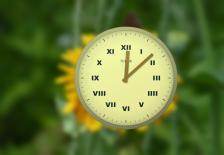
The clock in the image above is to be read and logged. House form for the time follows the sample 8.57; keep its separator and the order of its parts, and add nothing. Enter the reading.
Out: 12.08
